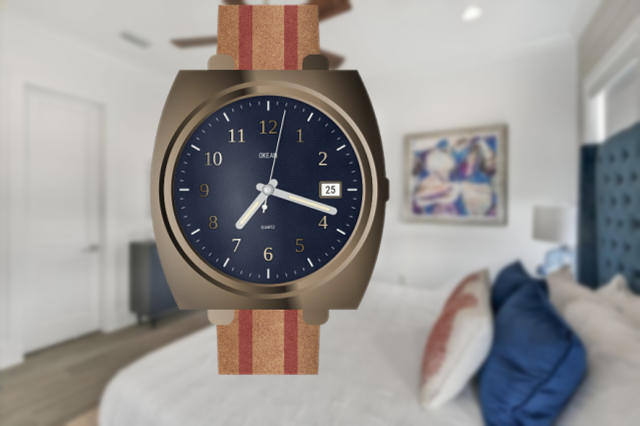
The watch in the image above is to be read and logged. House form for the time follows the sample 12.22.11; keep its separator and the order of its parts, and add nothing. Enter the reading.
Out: 7.18.02
